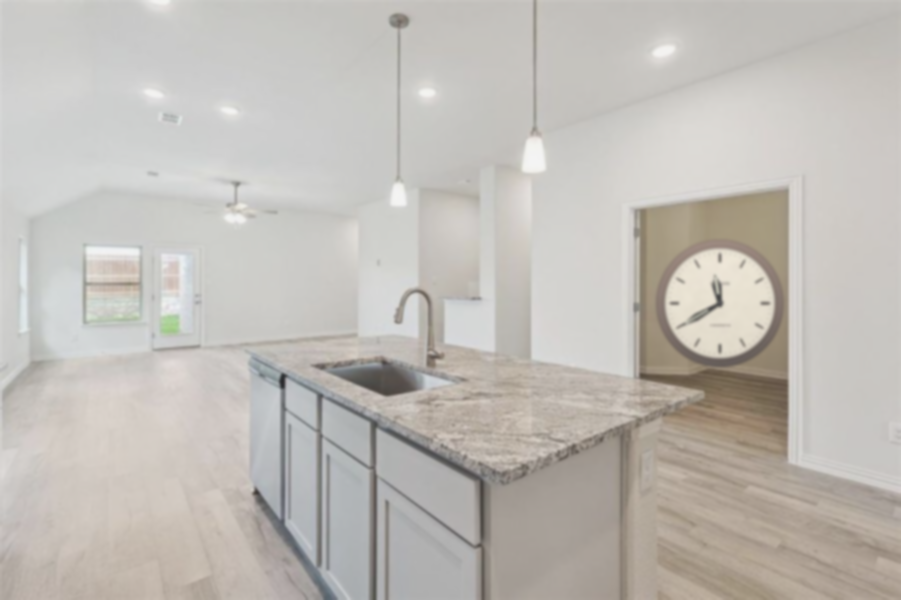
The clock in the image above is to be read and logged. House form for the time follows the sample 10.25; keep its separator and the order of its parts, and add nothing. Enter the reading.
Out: 11.40
